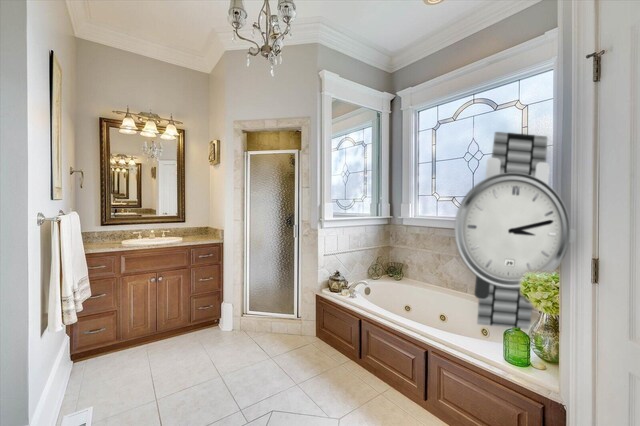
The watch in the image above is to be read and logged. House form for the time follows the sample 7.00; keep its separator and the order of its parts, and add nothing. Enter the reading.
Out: 3.12
